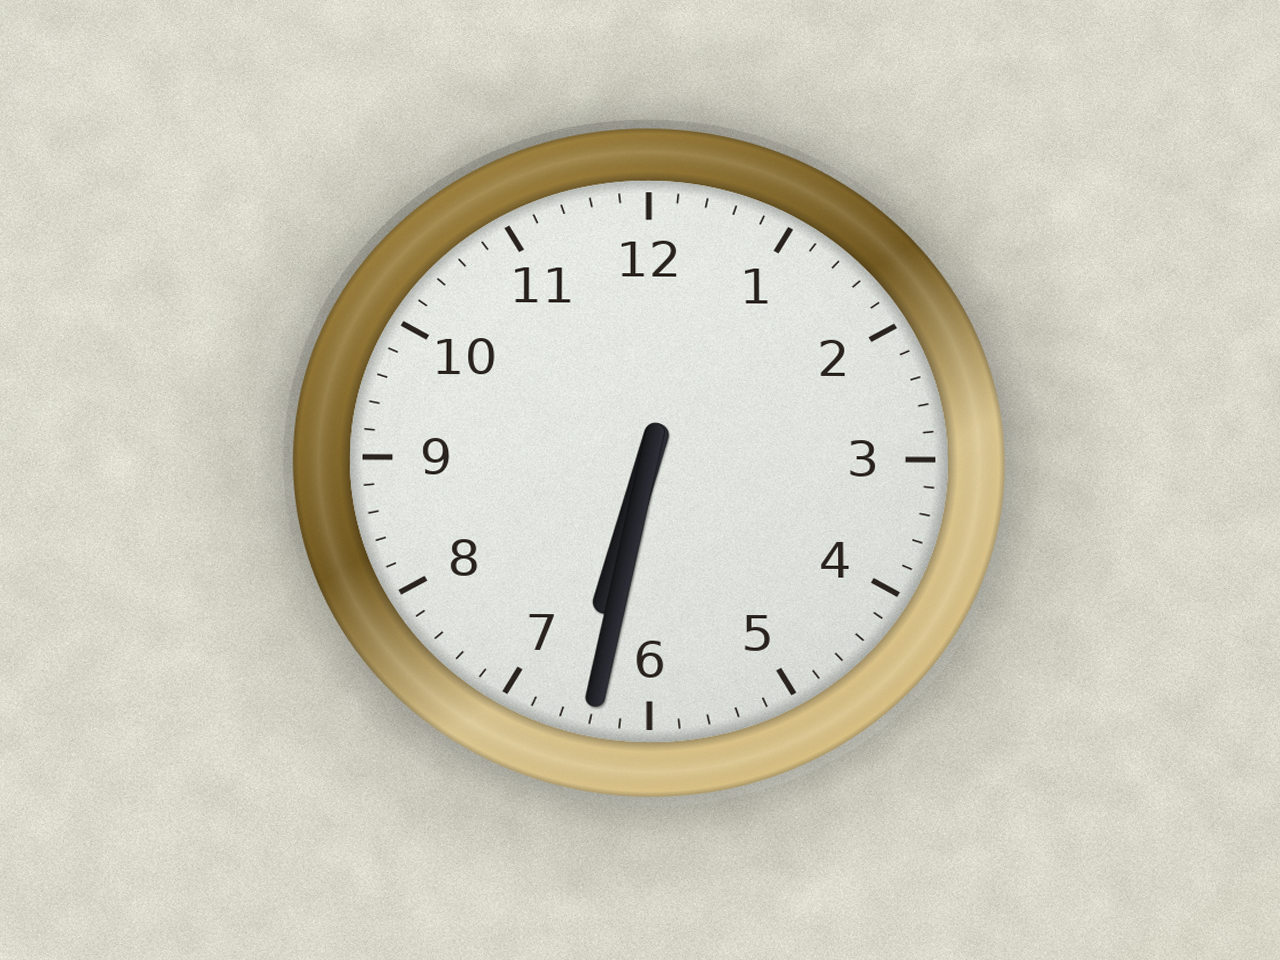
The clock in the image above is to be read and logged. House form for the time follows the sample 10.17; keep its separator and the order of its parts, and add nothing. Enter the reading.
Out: 6.32
